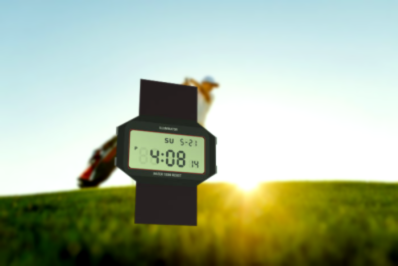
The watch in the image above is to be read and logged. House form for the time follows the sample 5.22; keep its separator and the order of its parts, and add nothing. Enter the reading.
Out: 4.08
